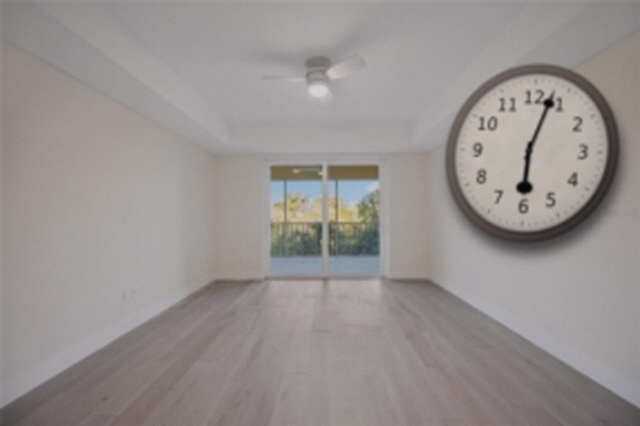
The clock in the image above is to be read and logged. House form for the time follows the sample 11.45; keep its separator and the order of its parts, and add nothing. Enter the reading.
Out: 6.03
